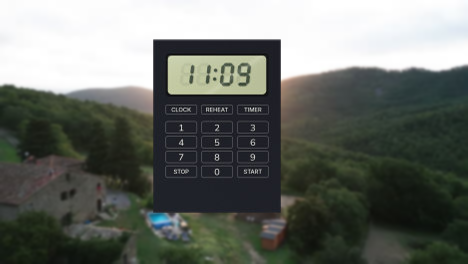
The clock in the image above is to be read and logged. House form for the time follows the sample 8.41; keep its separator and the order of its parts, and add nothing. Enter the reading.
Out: 11.09
